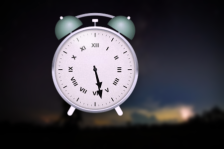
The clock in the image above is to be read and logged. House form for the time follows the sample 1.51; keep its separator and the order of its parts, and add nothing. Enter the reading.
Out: 5.28
